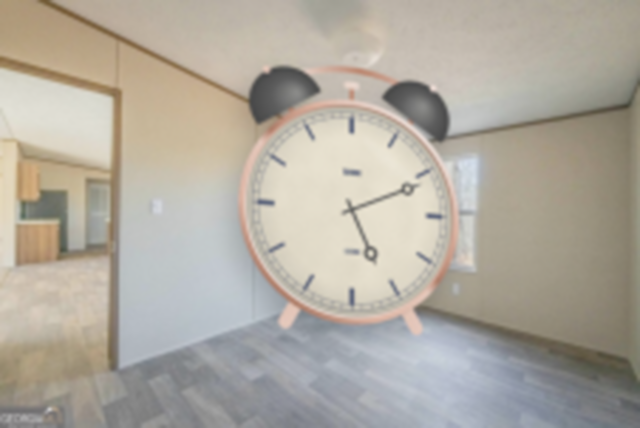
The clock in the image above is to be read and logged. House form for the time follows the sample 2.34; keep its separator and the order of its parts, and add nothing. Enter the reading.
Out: 5.11
